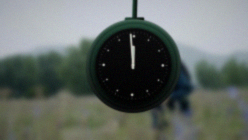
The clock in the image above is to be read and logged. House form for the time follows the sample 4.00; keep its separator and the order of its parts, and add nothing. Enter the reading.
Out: 11.59
